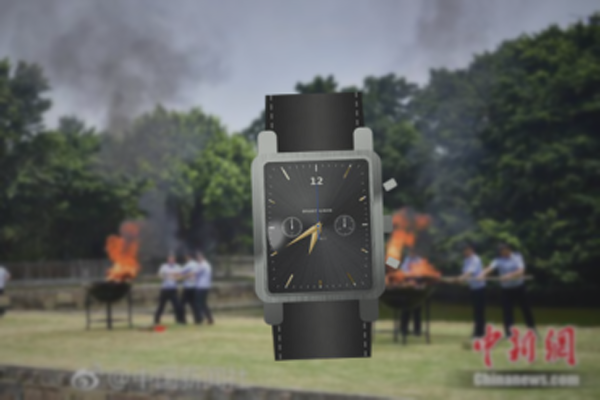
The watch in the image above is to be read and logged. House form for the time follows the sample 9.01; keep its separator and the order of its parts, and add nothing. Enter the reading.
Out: 6.40
